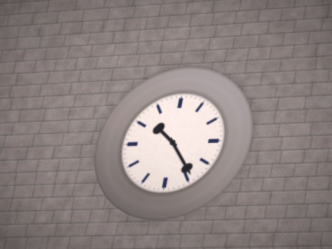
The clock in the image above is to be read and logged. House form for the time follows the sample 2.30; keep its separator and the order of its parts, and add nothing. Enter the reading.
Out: 10.24
